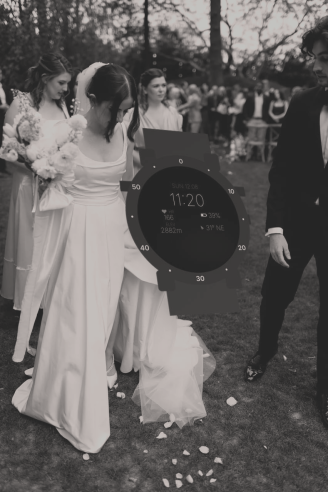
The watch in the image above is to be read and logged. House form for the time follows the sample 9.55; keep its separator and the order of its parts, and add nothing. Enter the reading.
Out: 11.20
